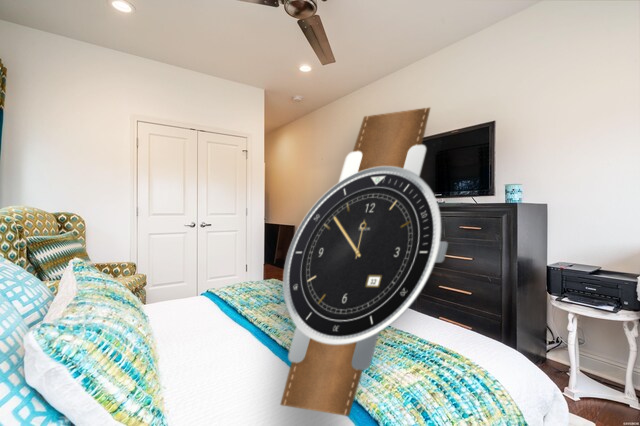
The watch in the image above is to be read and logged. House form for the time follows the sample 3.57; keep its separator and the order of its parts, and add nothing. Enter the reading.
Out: 11.52
